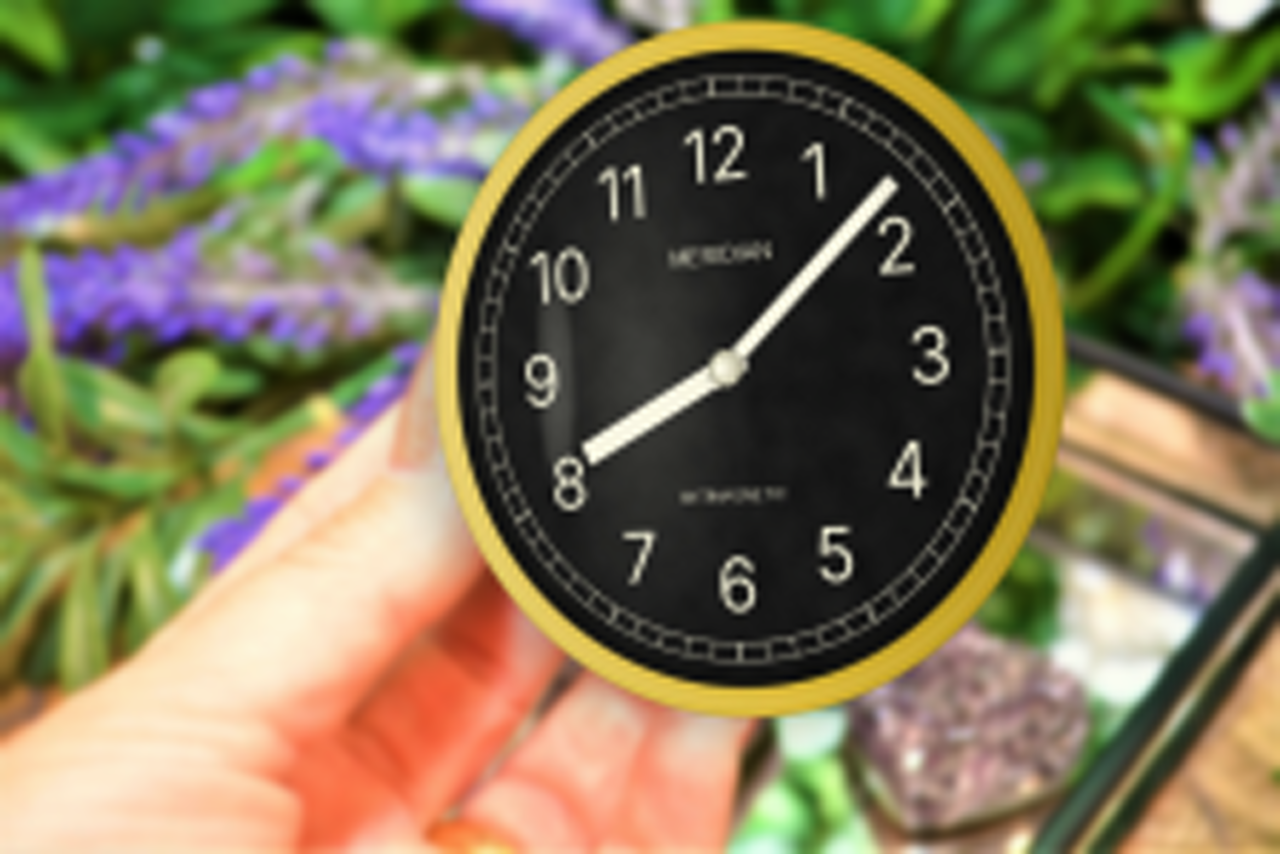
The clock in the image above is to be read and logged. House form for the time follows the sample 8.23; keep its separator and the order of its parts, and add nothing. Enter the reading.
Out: 8.08
